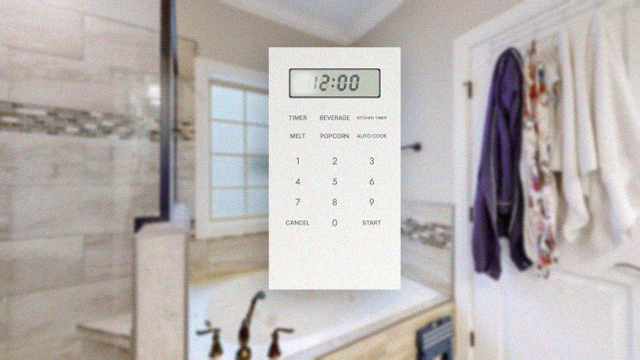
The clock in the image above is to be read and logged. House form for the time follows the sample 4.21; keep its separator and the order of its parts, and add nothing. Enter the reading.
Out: 12.00
